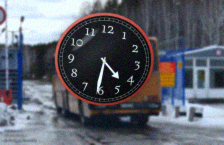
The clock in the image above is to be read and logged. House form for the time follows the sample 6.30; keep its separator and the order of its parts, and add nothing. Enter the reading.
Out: 4.31
